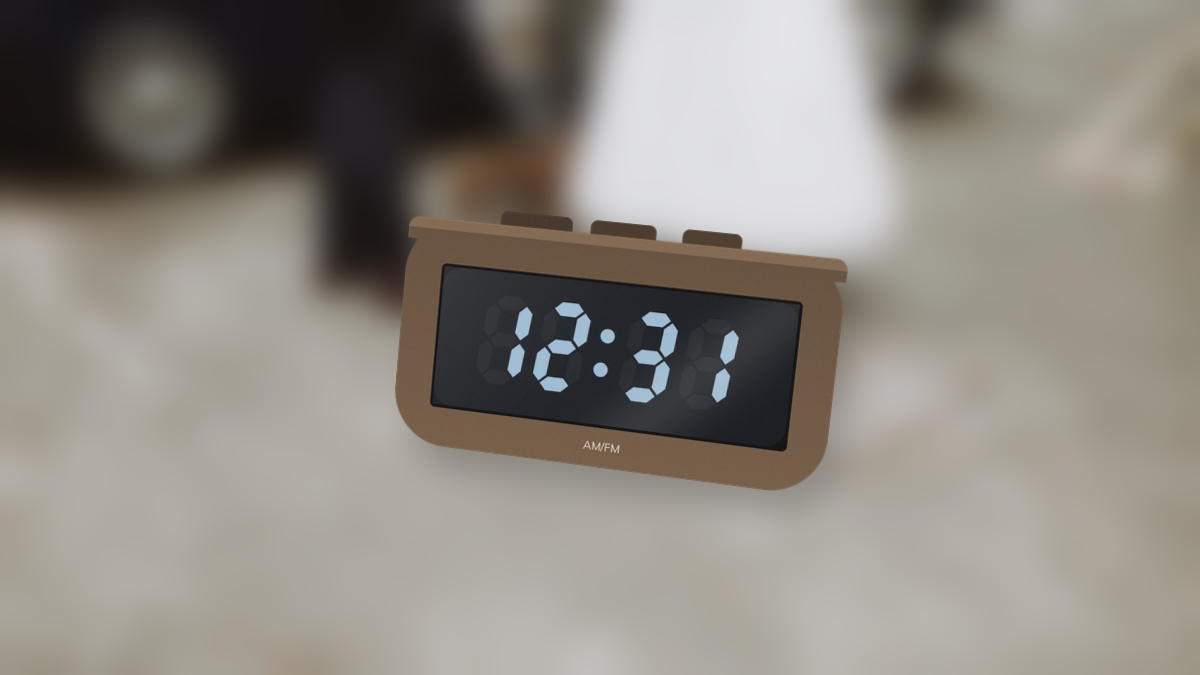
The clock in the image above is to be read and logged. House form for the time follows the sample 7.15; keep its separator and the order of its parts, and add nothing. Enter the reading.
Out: 12.31
